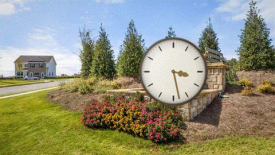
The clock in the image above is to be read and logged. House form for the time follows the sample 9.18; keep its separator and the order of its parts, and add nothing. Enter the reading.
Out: 3.28
